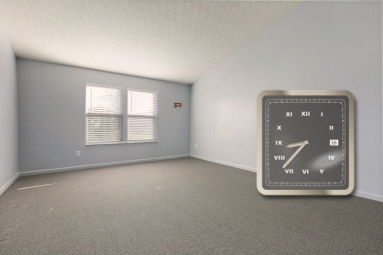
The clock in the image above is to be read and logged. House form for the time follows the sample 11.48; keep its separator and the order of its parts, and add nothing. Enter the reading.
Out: 8.37
